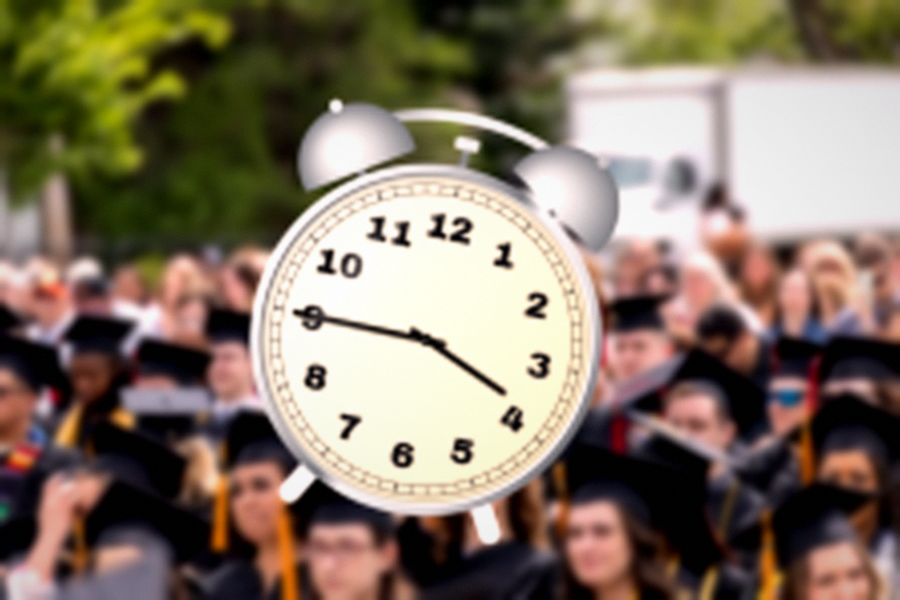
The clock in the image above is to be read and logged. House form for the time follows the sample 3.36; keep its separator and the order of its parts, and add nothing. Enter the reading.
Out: 3.45
